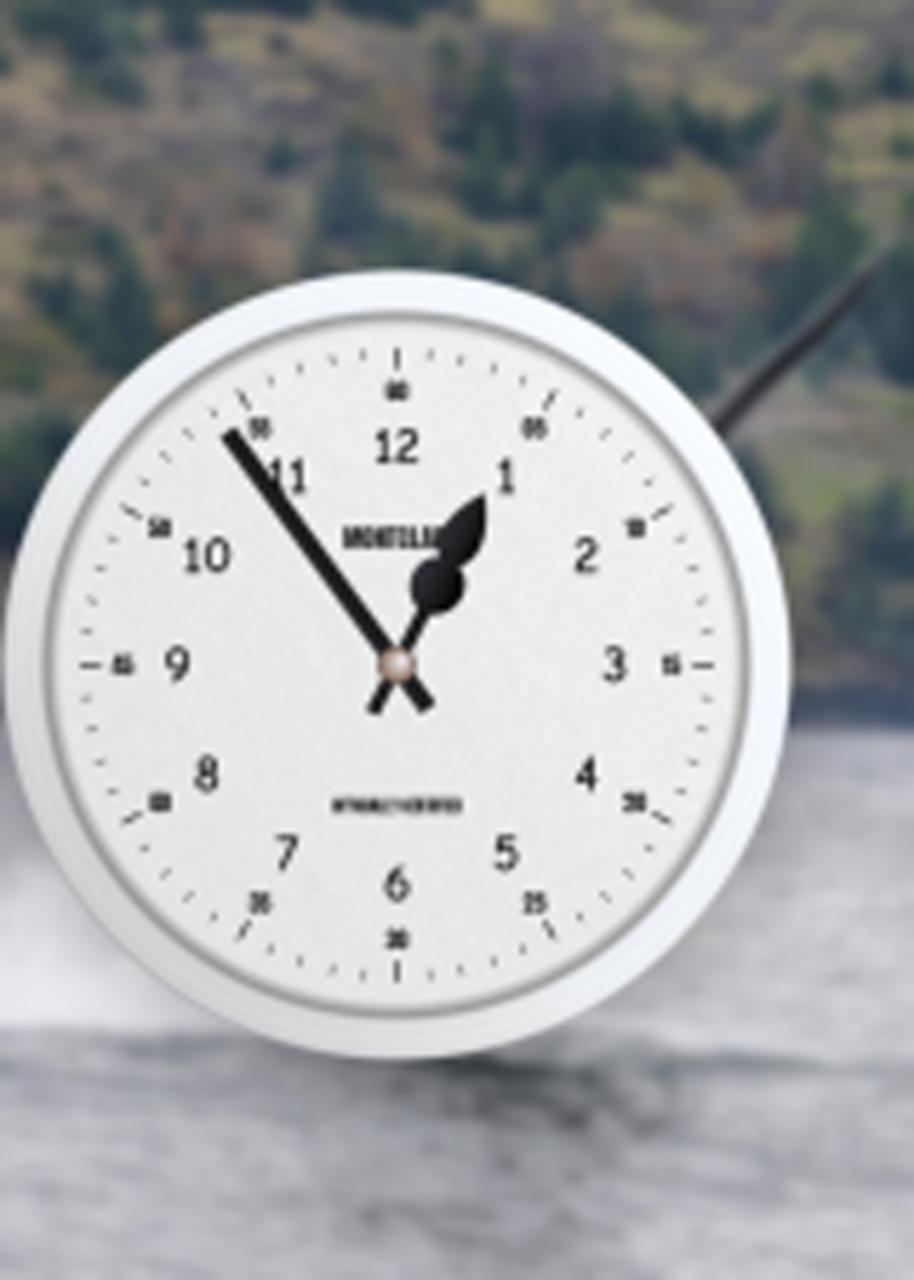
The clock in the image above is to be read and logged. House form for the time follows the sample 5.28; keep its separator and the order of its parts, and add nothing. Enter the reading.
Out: 12.54
